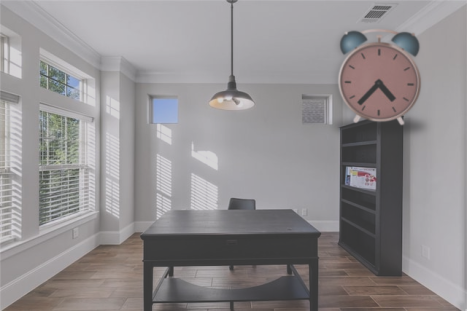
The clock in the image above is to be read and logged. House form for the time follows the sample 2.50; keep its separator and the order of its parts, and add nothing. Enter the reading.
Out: 4.37
